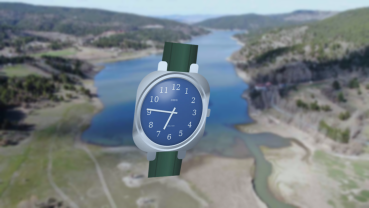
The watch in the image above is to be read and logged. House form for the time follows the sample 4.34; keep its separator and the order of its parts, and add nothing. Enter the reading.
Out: 6.46
